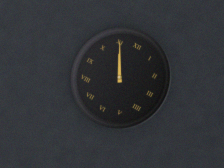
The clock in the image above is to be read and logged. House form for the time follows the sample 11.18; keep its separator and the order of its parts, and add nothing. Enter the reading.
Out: 10.55
